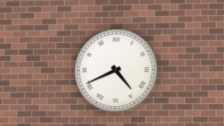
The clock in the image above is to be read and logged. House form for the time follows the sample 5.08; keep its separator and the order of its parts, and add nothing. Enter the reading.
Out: 4.41
